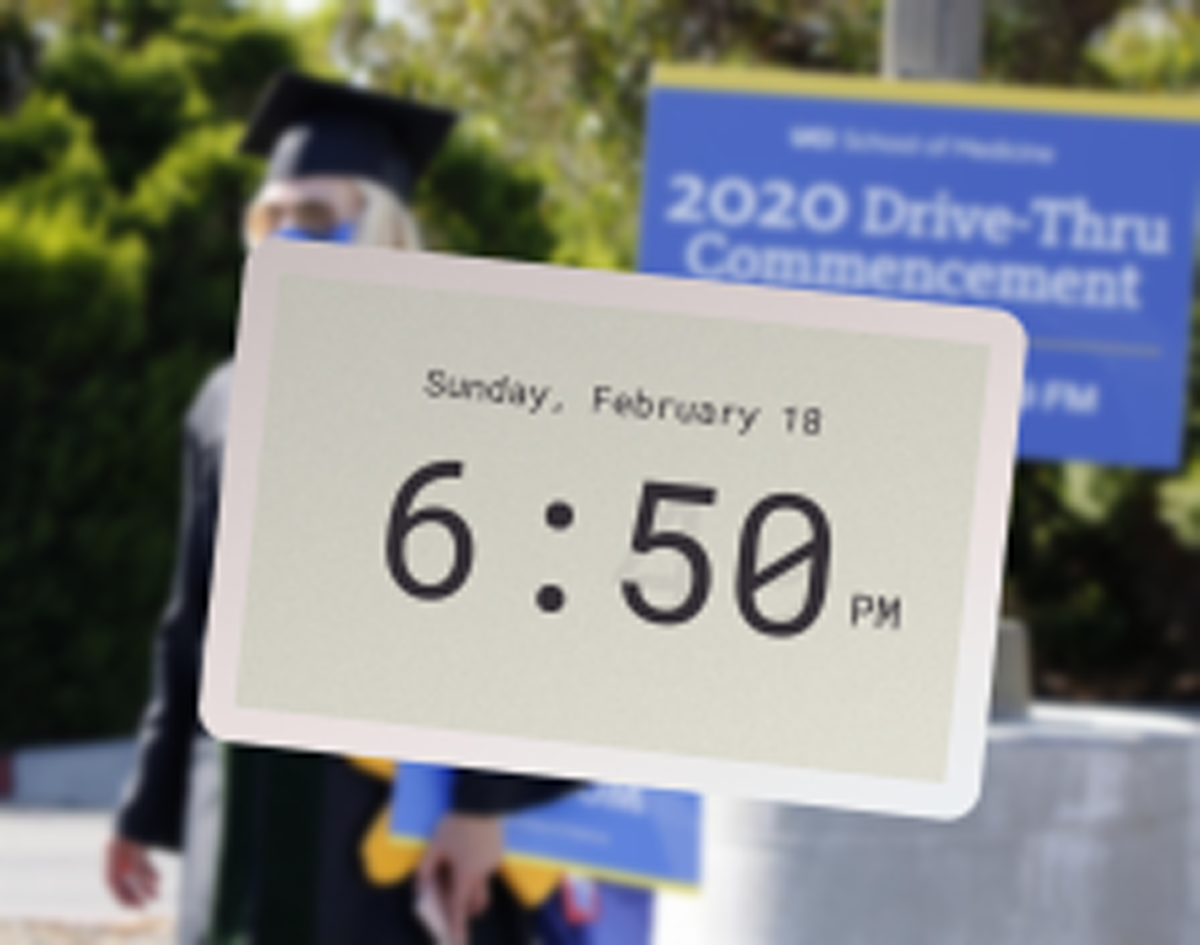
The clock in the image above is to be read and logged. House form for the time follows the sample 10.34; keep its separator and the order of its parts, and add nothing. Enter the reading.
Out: 6.50
